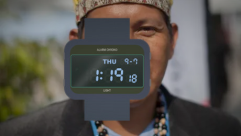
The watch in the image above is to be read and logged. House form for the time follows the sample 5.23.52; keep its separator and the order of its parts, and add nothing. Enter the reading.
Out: 1.19.18
